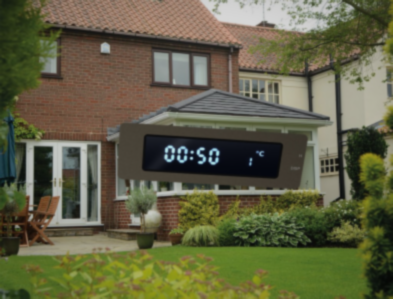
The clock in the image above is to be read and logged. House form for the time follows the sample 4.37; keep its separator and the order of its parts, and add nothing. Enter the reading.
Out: 0.50
